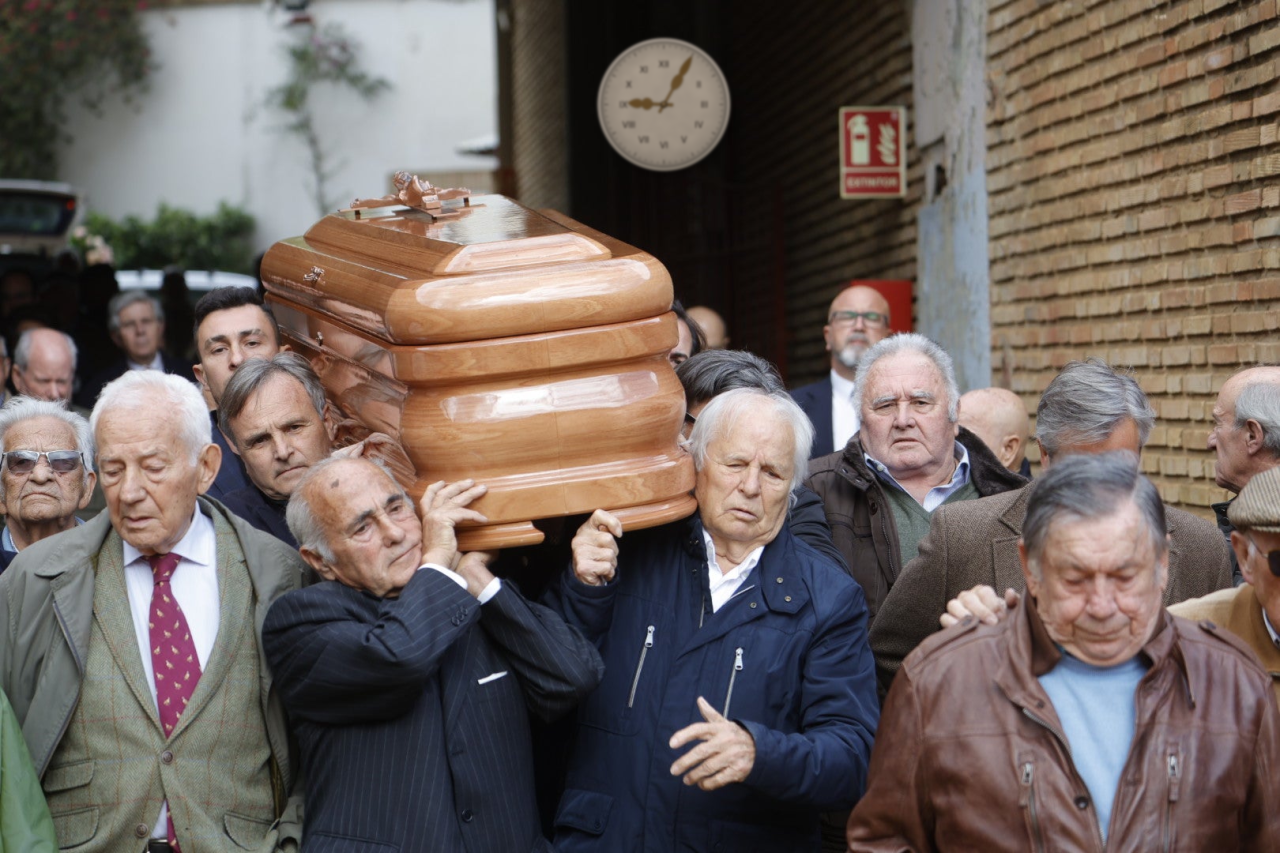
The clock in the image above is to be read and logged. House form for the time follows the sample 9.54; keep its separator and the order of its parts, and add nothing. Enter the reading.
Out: 9.05
